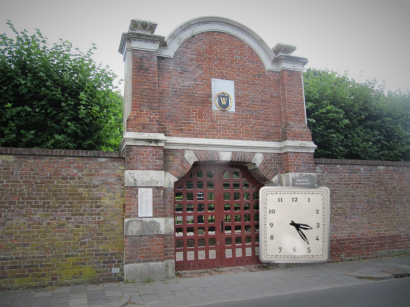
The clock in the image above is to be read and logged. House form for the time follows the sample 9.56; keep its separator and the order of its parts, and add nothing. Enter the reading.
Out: 3.24
